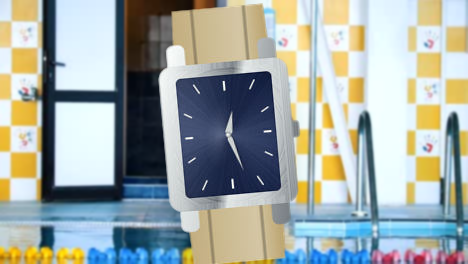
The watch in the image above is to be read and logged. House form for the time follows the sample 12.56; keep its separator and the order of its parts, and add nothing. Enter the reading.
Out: 12.27
